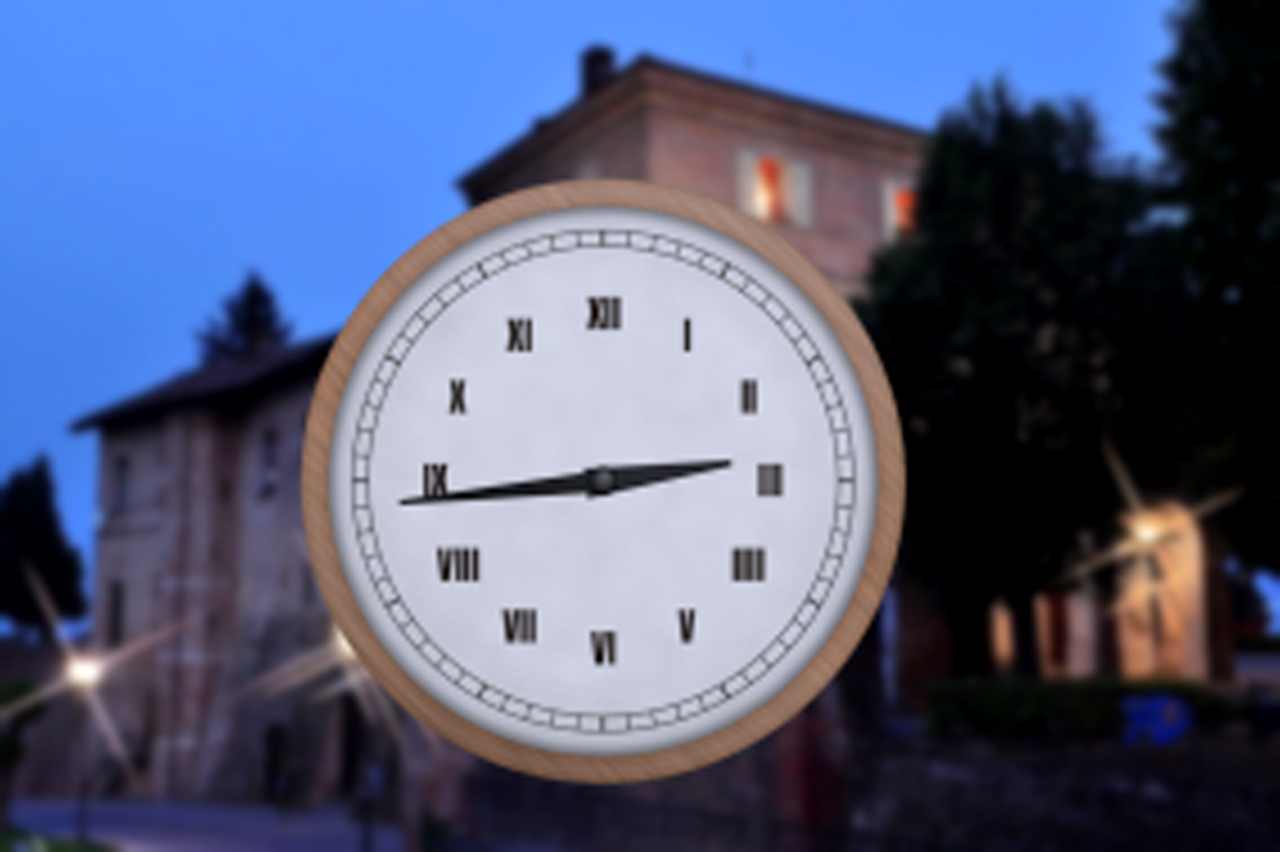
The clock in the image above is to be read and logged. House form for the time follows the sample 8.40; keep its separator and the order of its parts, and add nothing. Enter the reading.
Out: 2.44
